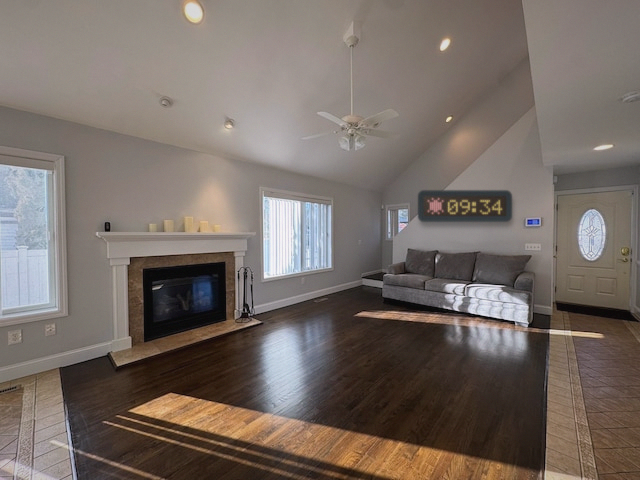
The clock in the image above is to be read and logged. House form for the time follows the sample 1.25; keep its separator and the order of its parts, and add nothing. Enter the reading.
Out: 9.34
